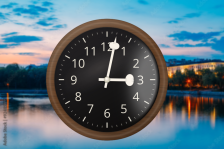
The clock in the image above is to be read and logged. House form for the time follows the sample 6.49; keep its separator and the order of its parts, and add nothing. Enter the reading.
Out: 3.02
